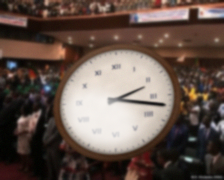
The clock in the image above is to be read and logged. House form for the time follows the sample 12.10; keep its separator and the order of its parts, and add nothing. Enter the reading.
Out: 2.17
